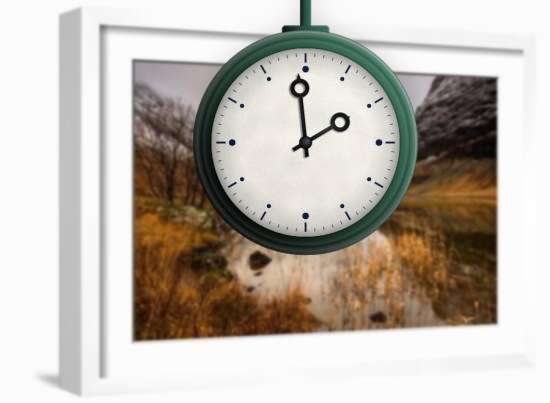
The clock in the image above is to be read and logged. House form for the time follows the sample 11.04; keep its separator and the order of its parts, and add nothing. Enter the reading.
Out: 1.59
